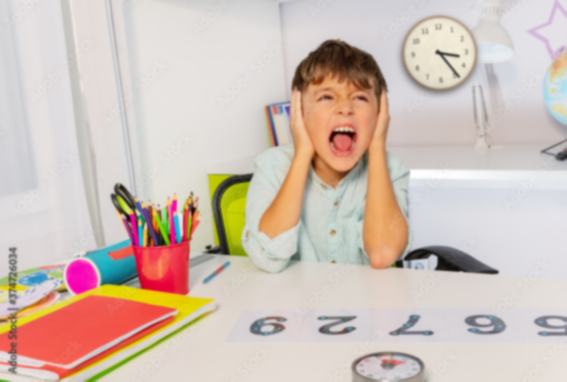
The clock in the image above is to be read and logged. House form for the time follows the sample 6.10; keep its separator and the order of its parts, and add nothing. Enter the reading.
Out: 3.24
